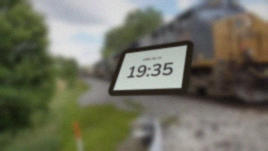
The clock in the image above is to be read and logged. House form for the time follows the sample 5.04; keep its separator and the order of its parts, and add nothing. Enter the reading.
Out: 19.35
